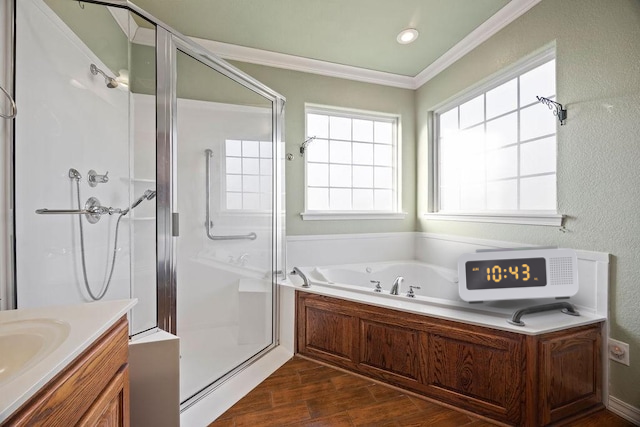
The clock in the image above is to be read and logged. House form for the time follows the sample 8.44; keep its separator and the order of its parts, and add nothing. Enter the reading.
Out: 10.43
